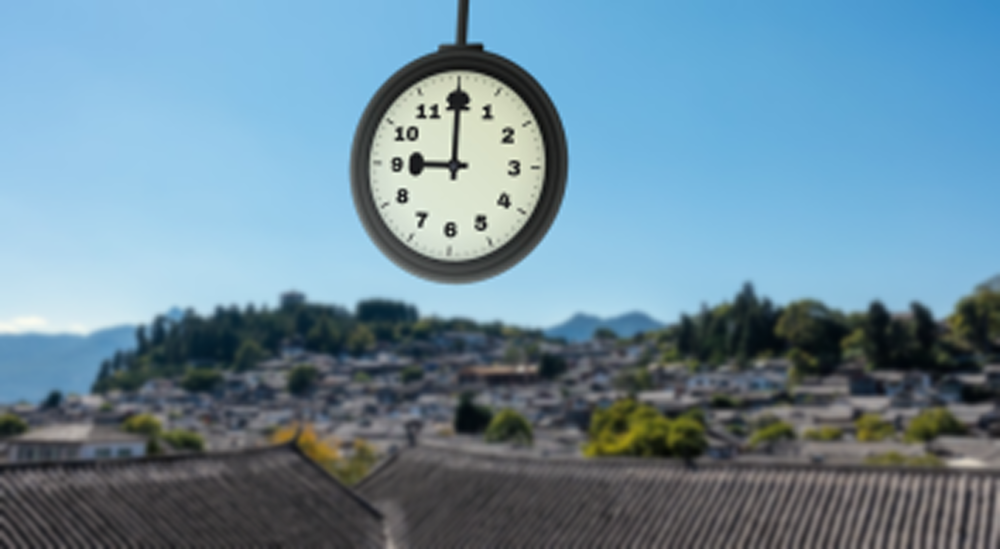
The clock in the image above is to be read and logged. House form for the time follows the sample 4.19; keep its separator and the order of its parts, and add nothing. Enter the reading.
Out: 9.00
